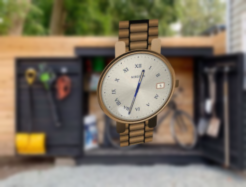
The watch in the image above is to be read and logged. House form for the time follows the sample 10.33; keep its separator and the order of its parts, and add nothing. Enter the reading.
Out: 12.33
